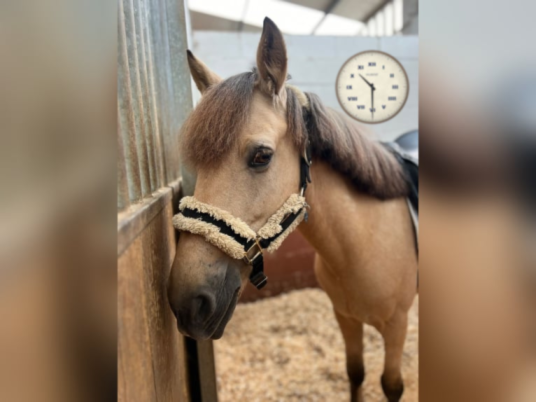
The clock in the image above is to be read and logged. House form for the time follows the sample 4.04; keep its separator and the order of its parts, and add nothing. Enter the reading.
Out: 10.30
